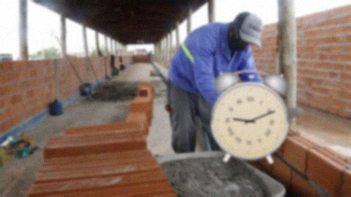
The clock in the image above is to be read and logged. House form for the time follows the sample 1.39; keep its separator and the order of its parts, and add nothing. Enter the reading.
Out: 9.11
